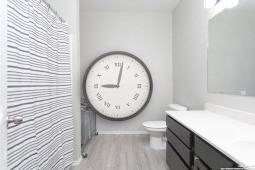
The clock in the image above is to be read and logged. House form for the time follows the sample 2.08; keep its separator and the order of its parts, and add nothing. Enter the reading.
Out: 9.02
